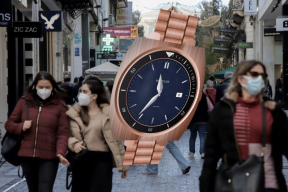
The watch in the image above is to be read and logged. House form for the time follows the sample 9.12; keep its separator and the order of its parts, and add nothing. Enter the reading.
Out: 11.36
